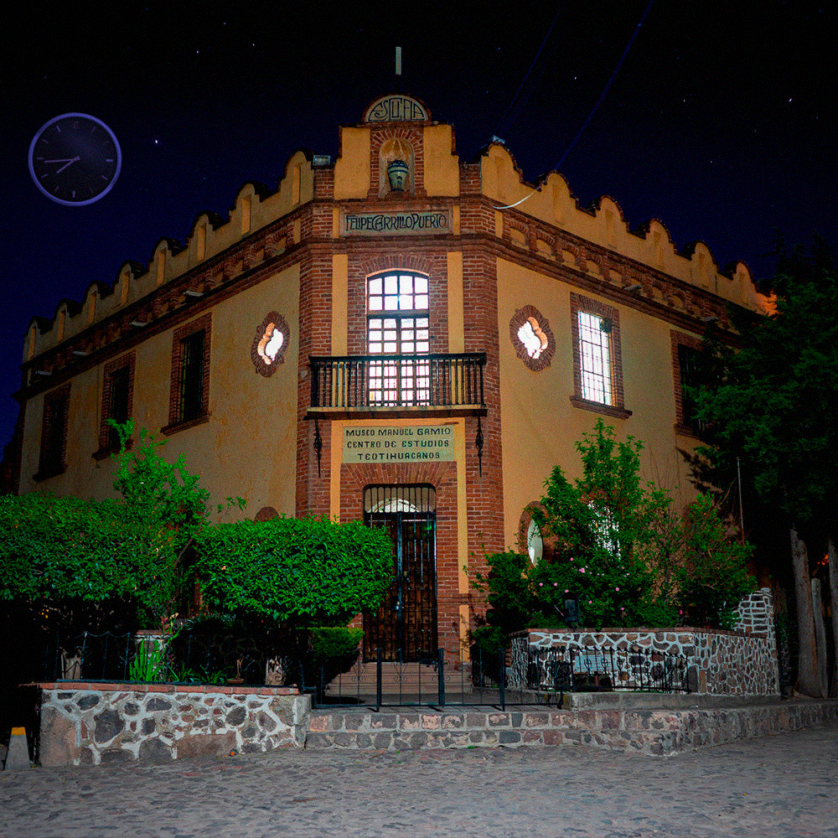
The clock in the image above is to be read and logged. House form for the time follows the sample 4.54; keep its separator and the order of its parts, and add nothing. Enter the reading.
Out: 7.44
